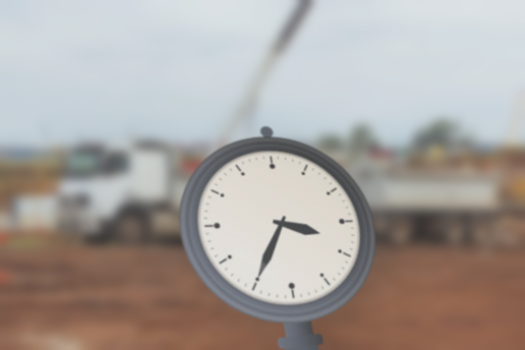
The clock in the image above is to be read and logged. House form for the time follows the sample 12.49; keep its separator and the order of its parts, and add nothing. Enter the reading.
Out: 3.35
